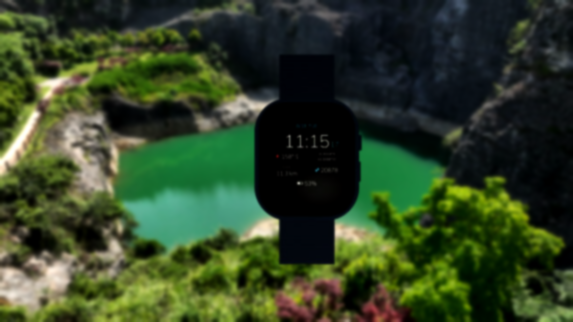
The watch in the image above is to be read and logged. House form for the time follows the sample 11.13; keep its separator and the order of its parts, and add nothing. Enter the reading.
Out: 11.15
